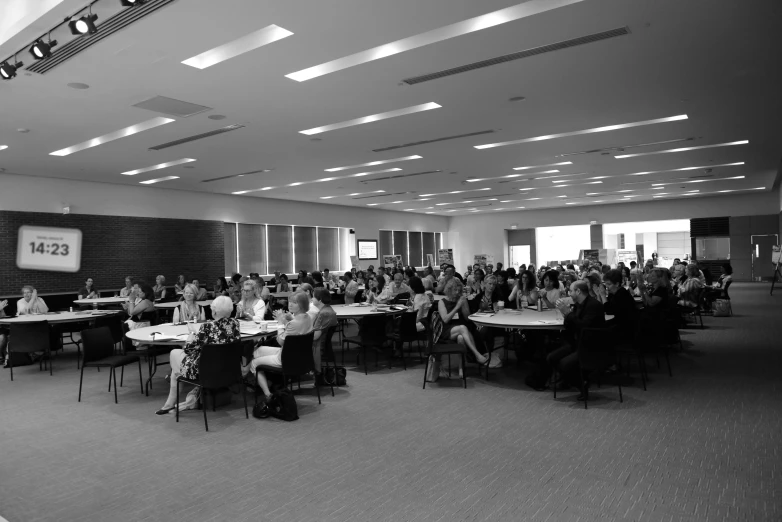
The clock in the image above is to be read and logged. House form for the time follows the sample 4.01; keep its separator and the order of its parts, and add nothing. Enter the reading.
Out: 14.23
